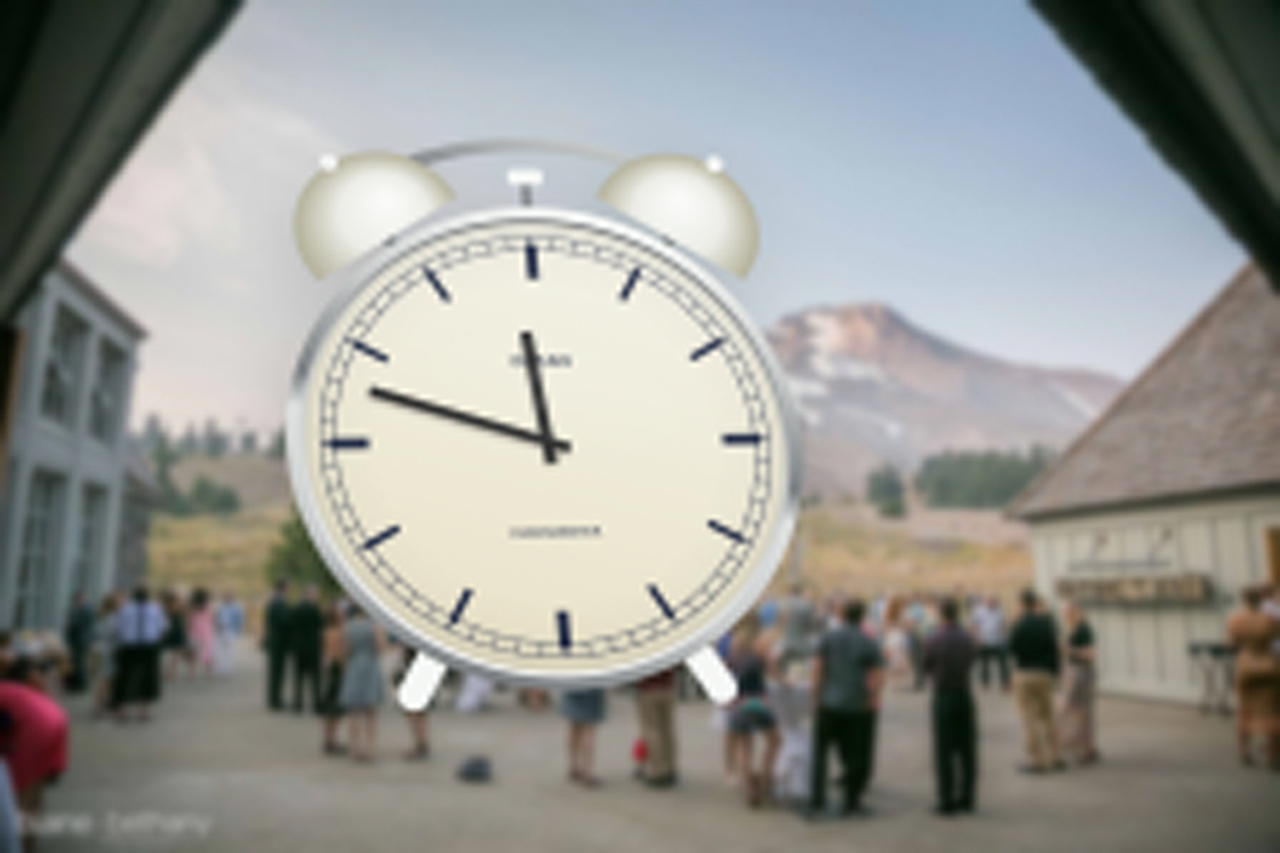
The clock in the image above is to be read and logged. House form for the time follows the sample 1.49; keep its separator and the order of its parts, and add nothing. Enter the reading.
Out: 11.48
